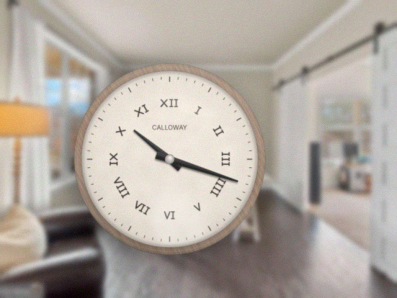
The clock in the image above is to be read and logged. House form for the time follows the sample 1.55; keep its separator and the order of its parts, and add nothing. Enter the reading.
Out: 10.18
